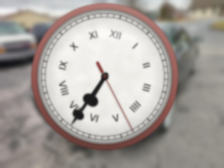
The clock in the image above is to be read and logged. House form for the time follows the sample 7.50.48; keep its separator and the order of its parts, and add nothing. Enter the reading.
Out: 6.33.23
